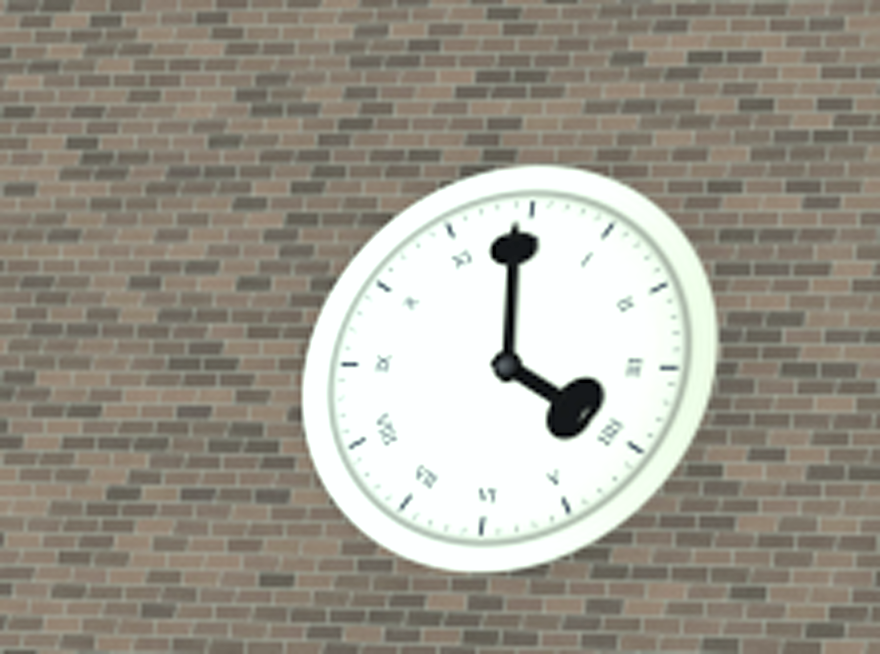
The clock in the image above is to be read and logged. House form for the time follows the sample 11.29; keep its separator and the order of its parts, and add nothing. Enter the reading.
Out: 3.59
